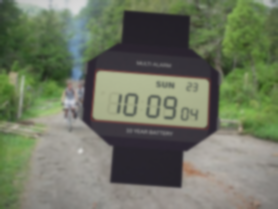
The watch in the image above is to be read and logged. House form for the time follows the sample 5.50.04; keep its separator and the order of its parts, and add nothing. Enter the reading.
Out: 10.09.04
